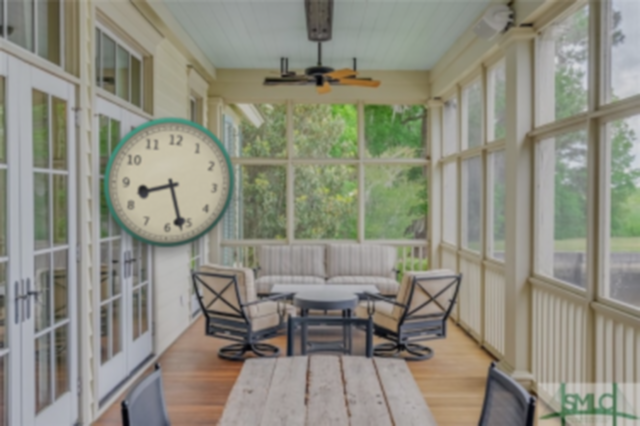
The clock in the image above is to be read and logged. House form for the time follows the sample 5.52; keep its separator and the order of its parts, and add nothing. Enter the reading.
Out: 8.27
